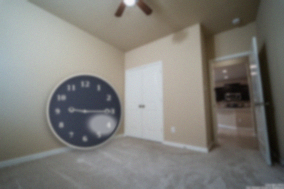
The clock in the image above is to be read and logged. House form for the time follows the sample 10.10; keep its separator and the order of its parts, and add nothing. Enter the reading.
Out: 9.15
